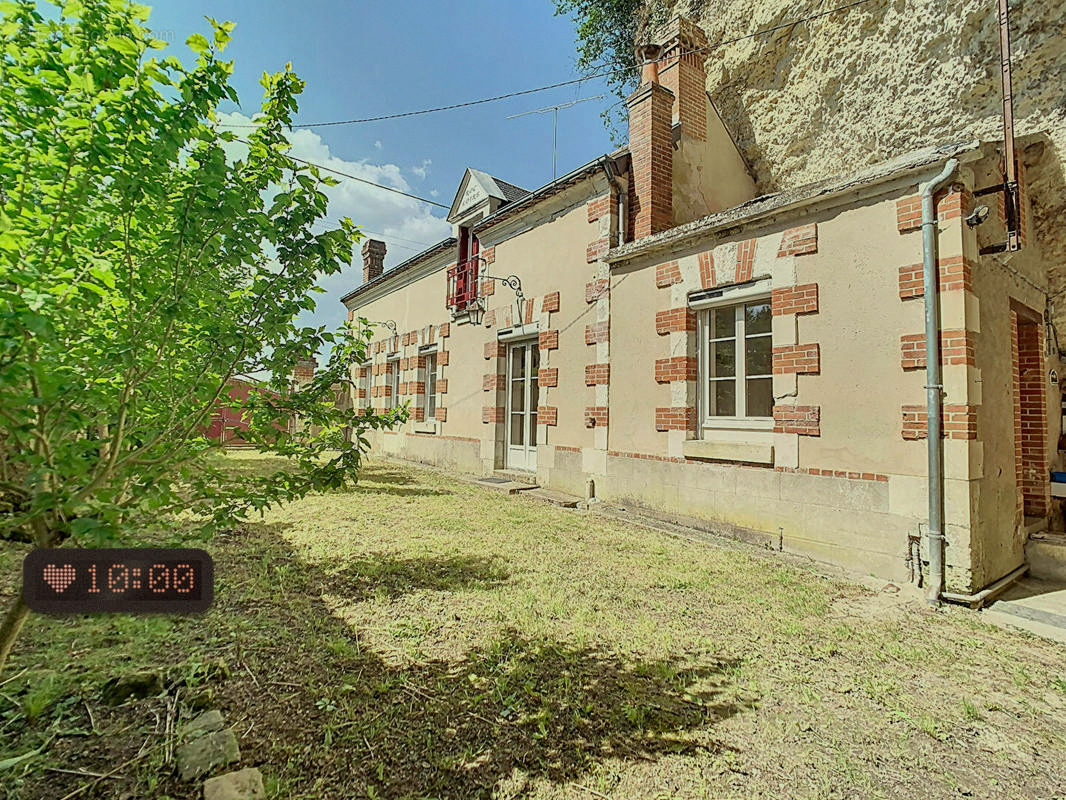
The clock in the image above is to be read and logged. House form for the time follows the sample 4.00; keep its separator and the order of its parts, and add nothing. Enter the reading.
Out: 10.00
